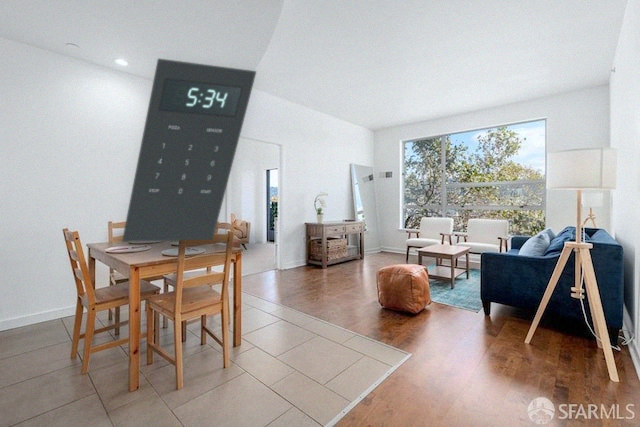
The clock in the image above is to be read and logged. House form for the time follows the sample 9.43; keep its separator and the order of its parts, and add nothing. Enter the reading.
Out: 5.34
